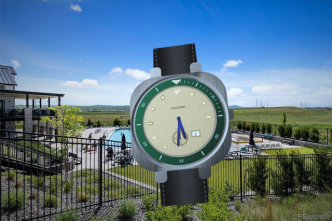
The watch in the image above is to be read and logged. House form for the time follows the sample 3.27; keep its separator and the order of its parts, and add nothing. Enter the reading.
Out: 5.31
